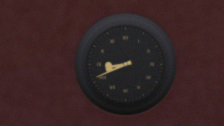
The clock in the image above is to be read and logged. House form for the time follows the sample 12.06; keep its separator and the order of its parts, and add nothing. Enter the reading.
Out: 8.41
